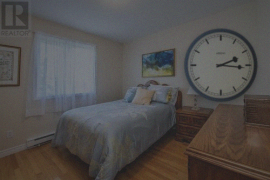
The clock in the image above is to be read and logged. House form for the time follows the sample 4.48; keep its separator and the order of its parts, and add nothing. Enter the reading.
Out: 2.16
